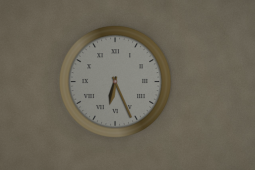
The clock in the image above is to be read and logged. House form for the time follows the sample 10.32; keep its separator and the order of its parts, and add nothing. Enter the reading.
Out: 6.26
